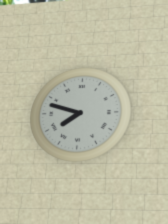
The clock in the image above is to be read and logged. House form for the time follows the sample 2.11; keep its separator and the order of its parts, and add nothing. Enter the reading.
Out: 7.48
